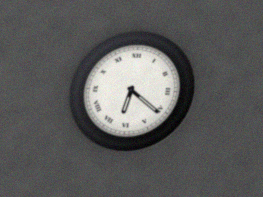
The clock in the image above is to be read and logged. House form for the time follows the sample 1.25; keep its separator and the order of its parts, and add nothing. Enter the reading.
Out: 6.21
